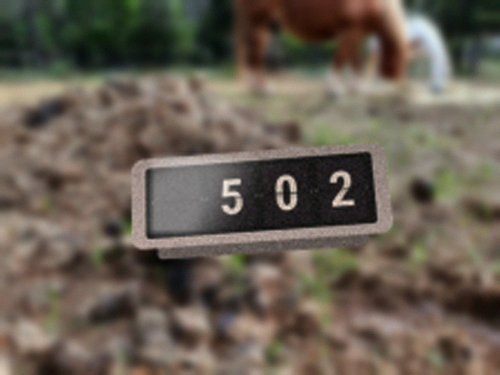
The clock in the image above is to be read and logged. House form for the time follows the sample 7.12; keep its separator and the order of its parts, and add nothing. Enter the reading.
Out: 5.02
